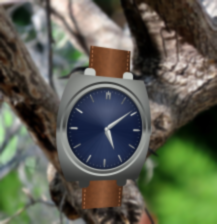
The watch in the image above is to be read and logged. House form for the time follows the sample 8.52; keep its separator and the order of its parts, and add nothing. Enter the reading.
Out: 5.09
